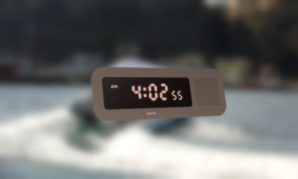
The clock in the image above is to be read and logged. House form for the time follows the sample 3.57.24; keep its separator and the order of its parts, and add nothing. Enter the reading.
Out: 4.02.55
